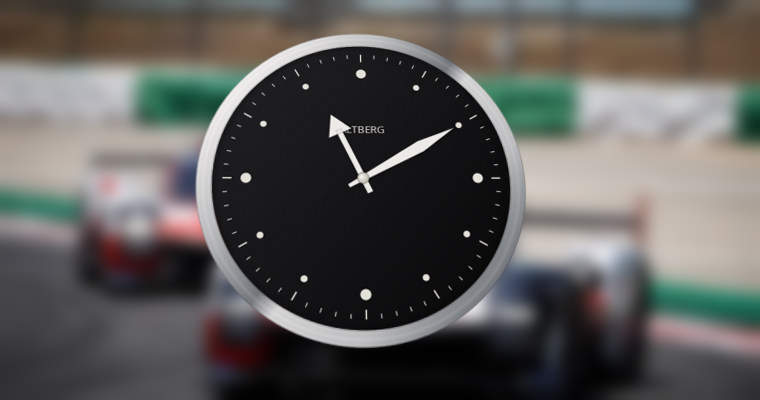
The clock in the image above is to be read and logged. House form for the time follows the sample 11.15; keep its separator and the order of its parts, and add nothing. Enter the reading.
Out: 11.10
